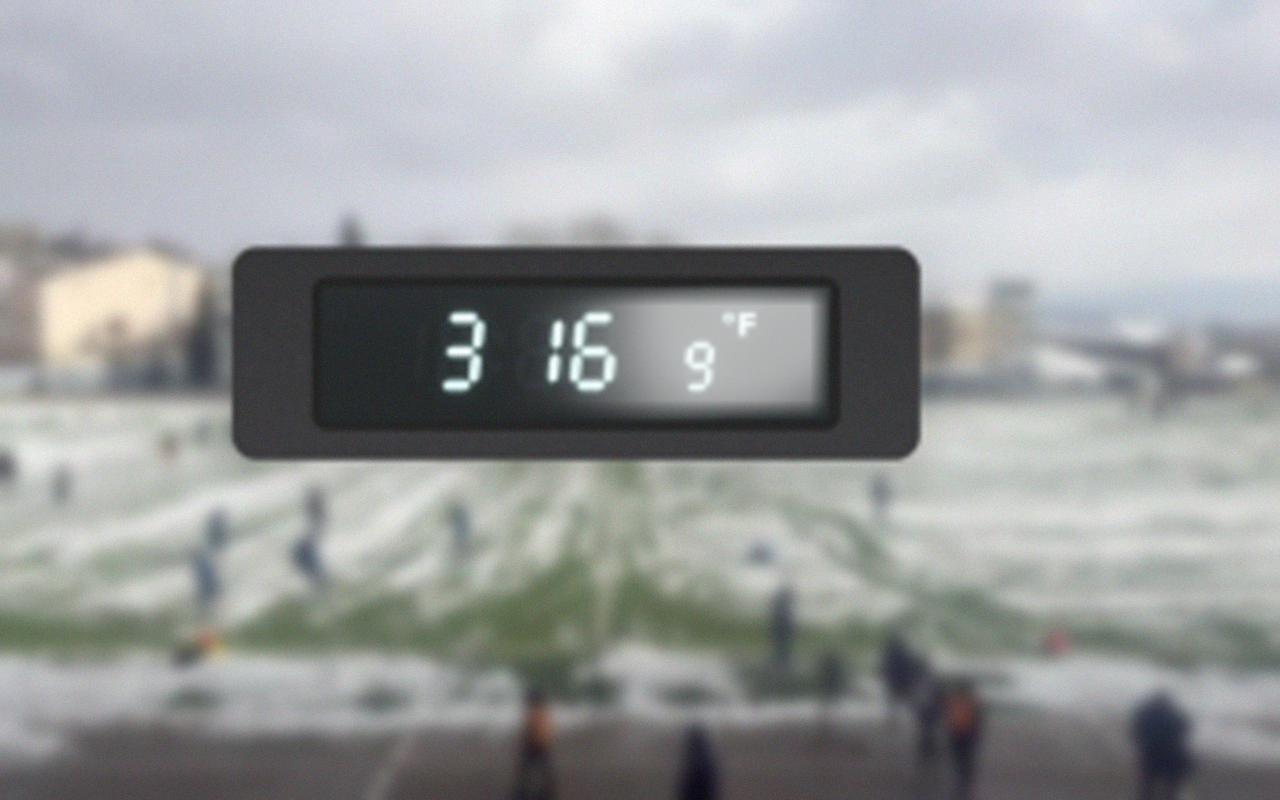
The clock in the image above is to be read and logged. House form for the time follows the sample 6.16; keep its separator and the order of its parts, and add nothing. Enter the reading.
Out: 3.16
